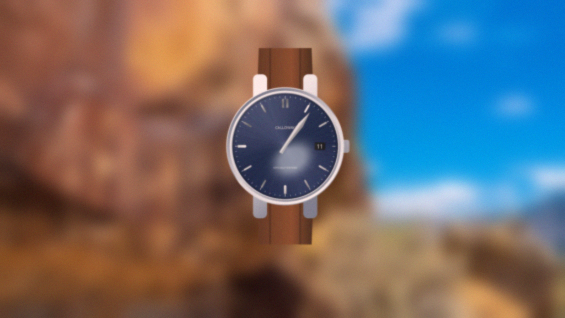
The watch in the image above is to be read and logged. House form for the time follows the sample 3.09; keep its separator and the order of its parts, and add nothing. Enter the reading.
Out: 1.06
